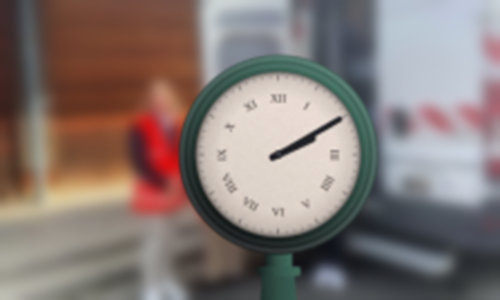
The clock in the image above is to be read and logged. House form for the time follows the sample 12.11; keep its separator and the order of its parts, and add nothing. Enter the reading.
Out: 2.10
